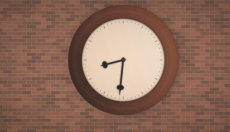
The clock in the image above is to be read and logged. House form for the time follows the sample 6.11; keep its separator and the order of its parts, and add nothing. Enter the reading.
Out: 8.31
